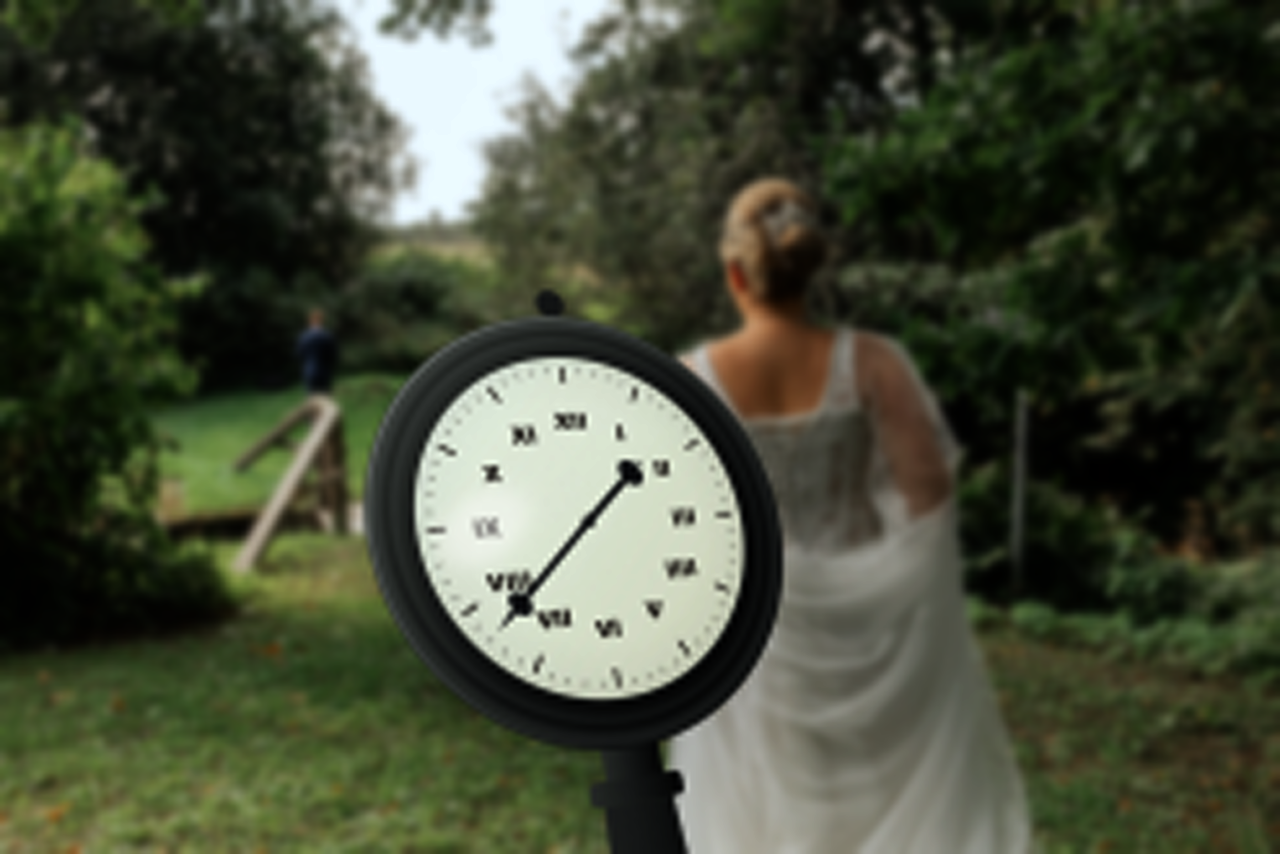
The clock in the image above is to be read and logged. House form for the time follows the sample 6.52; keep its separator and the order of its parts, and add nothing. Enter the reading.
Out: 1.38
